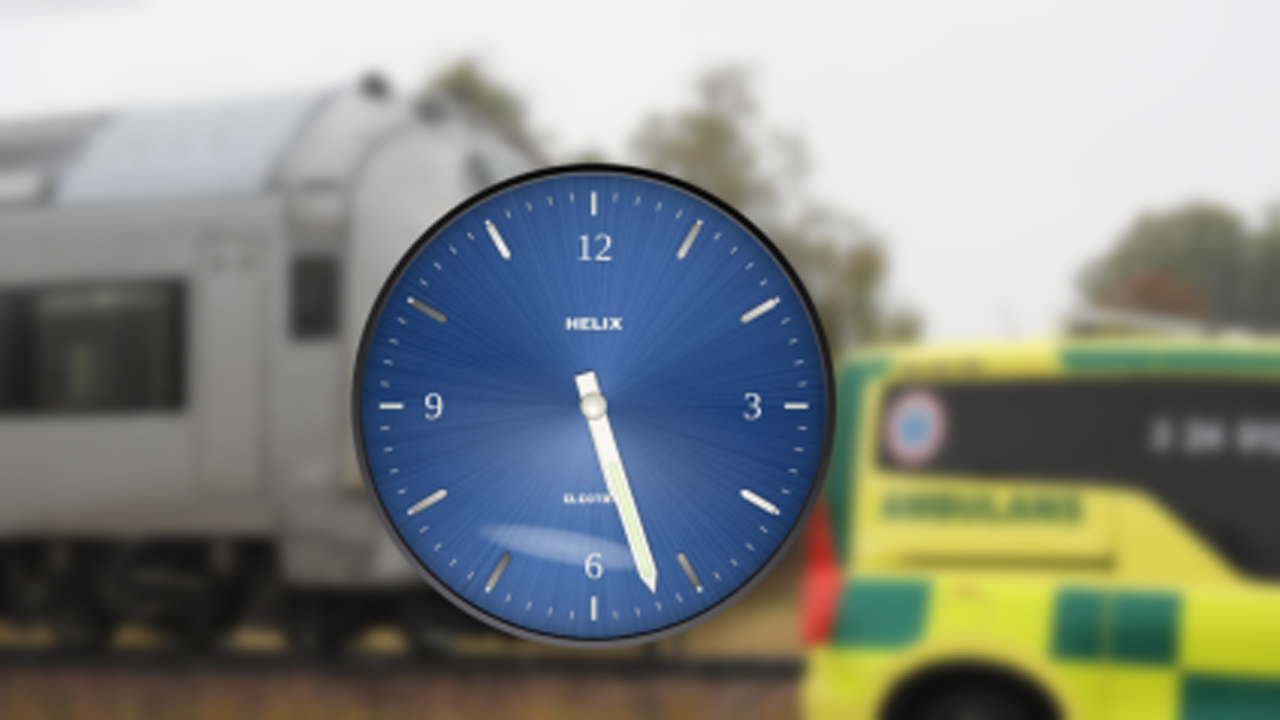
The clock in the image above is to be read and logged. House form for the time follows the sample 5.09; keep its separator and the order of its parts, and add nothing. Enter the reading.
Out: 5.27
